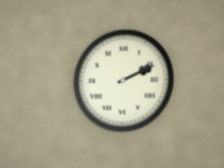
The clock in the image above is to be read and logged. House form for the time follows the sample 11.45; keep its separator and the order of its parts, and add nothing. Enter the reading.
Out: 2.11
